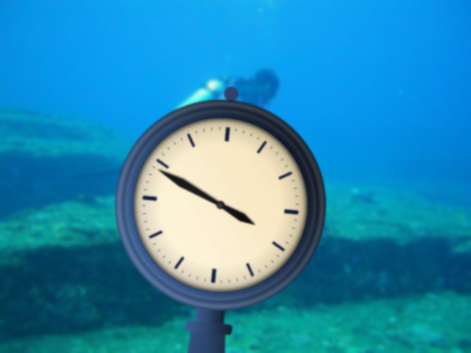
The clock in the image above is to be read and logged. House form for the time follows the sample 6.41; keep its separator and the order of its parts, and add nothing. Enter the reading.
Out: 3.49
